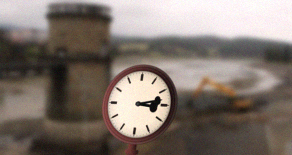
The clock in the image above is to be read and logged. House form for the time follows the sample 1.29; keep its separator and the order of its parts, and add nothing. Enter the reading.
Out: 3.13
